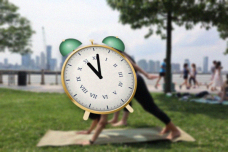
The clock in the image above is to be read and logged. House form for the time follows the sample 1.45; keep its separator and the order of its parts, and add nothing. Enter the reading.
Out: 11.01
